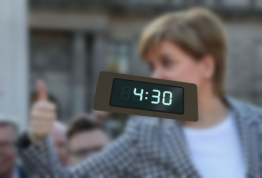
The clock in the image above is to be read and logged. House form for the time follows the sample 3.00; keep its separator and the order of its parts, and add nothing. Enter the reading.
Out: 4.30
